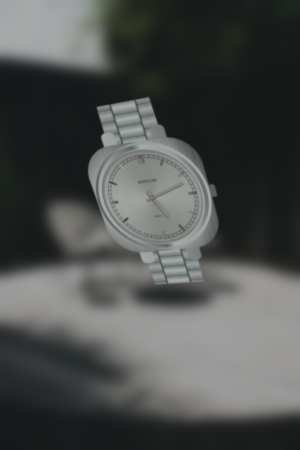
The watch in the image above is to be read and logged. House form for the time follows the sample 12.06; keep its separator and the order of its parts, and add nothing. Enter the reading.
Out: 5.12
